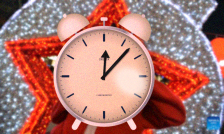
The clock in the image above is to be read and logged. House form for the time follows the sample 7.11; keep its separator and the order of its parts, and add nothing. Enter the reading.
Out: 12.07
